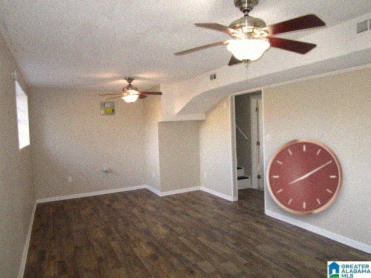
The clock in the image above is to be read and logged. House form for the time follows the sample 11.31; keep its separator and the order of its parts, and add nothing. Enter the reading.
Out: 8.10
